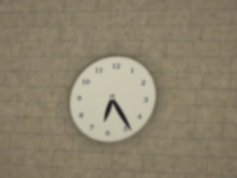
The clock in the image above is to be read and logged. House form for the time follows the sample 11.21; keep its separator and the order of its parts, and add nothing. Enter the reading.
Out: 6.24
